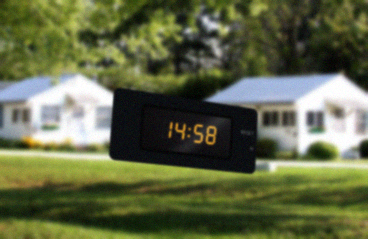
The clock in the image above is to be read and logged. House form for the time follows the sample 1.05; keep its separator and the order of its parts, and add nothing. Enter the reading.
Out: 14.58
